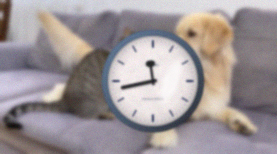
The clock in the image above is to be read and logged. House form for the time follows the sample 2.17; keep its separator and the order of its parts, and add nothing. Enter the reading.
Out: 11.43
